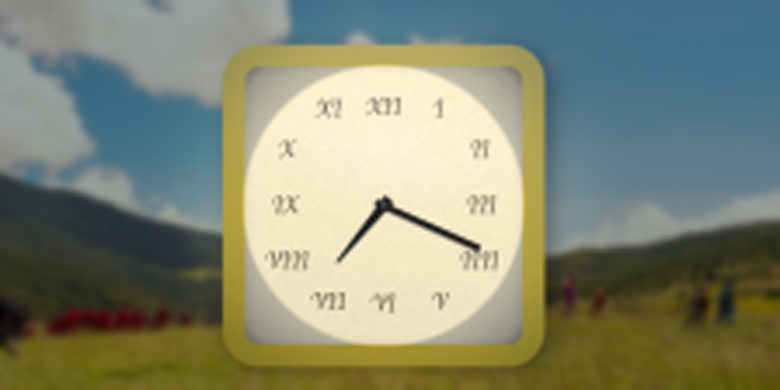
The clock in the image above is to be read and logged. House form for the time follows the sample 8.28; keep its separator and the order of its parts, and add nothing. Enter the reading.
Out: 7.19
